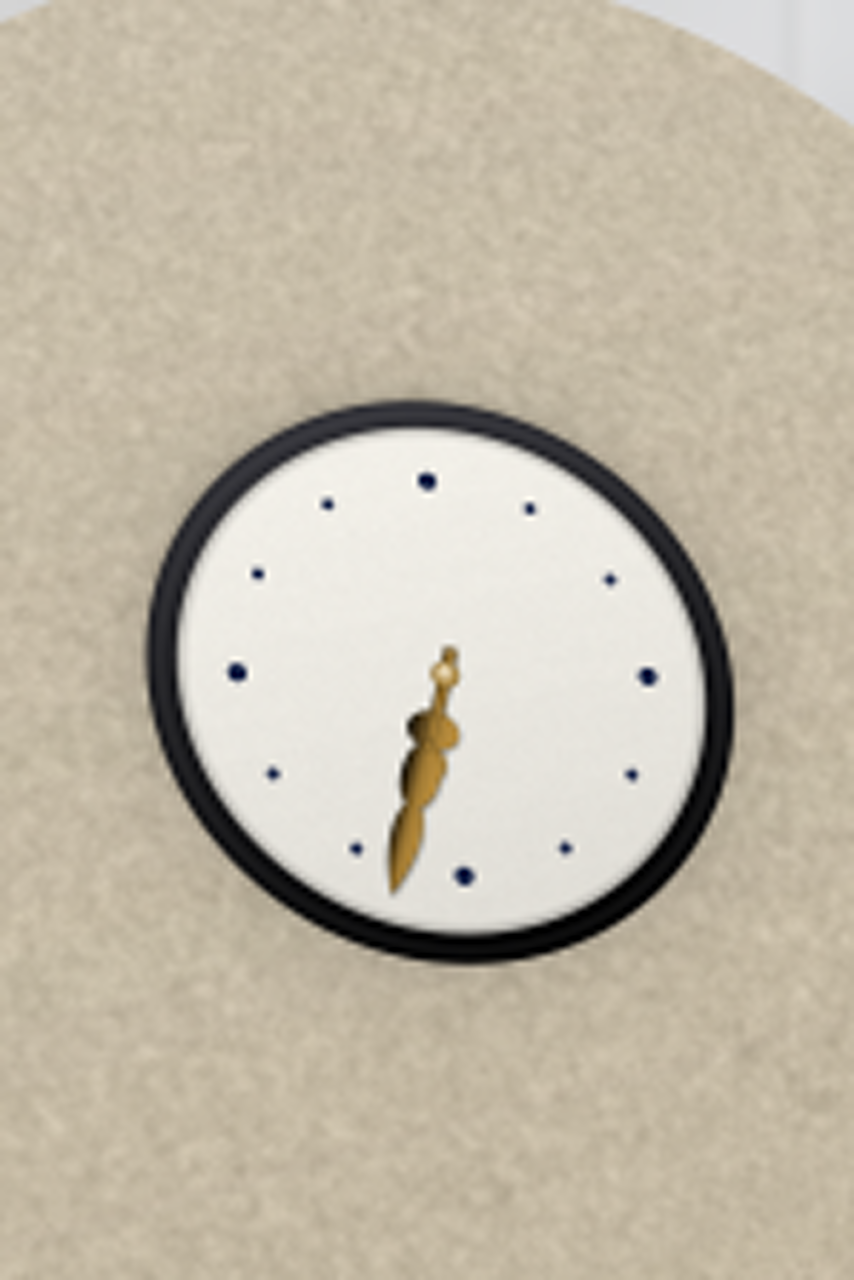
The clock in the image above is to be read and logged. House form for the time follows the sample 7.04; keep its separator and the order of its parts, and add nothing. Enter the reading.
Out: 6.33
